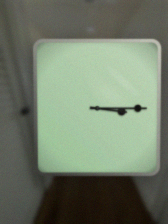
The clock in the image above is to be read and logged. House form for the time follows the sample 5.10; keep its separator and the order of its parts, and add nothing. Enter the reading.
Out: 3.15
